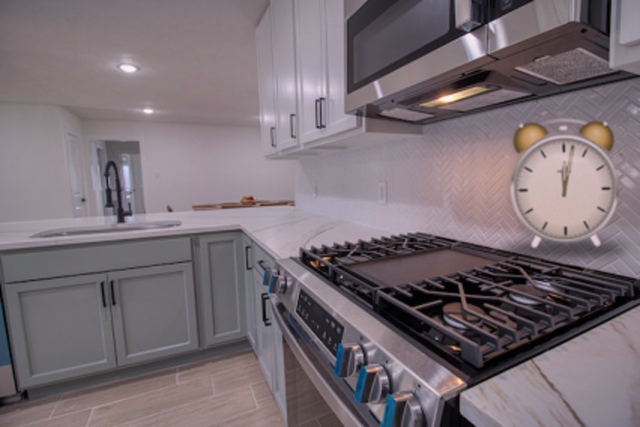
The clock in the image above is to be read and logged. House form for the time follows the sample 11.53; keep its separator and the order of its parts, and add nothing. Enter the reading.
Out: 12.02
